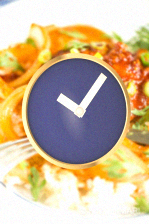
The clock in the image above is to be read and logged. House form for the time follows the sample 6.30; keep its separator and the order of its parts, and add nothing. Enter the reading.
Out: 10.06
